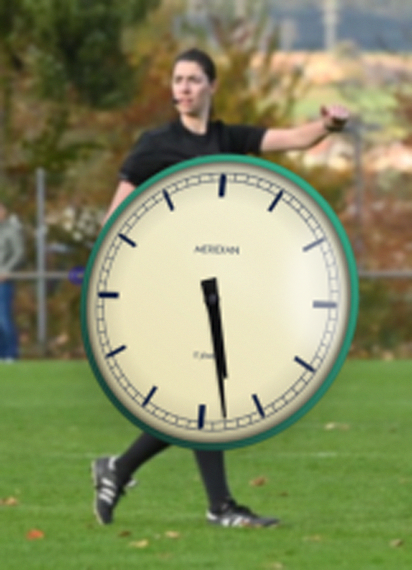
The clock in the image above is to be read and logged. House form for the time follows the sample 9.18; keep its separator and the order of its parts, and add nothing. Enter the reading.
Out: 5.28
